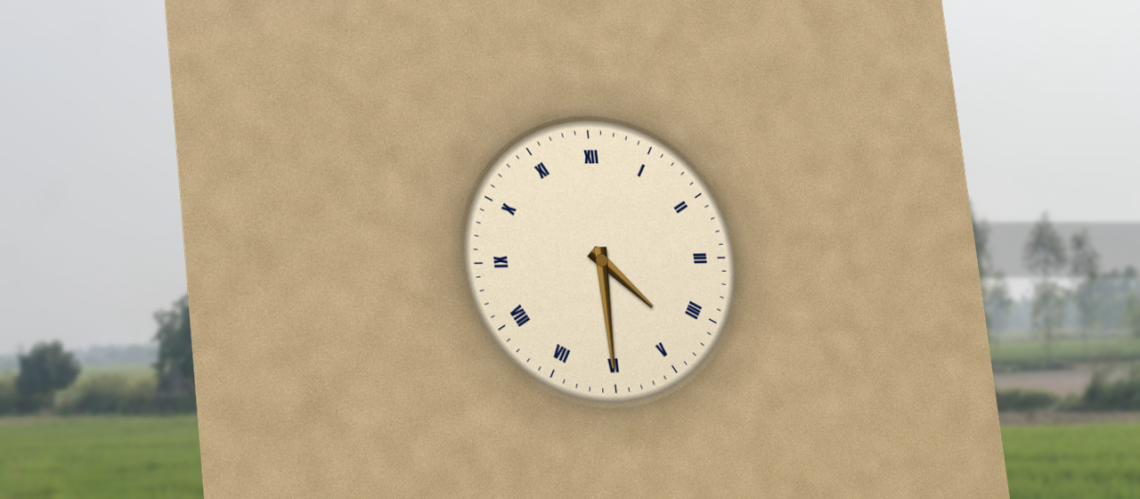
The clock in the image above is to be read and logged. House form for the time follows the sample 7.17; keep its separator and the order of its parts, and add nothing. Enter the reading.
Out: 4.30
